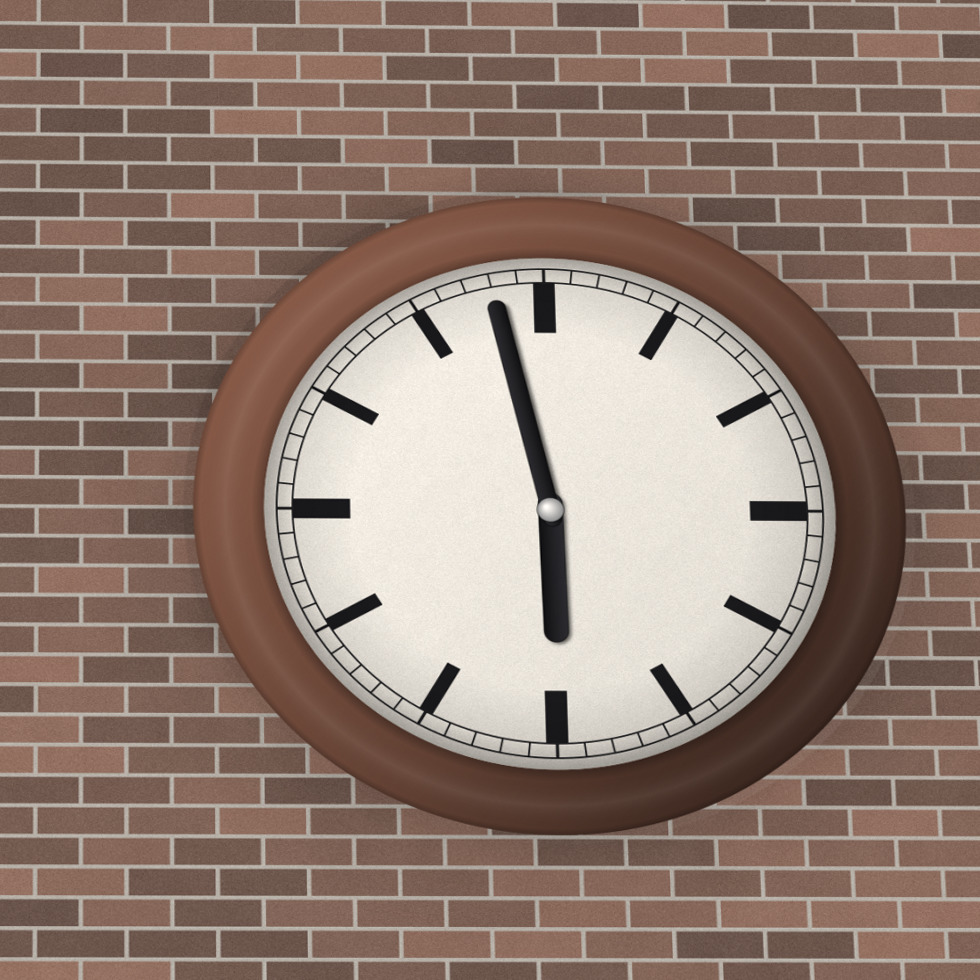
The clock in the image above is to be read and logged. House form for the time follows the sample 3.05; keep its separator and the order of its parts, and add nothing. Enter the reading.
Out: 5.58
